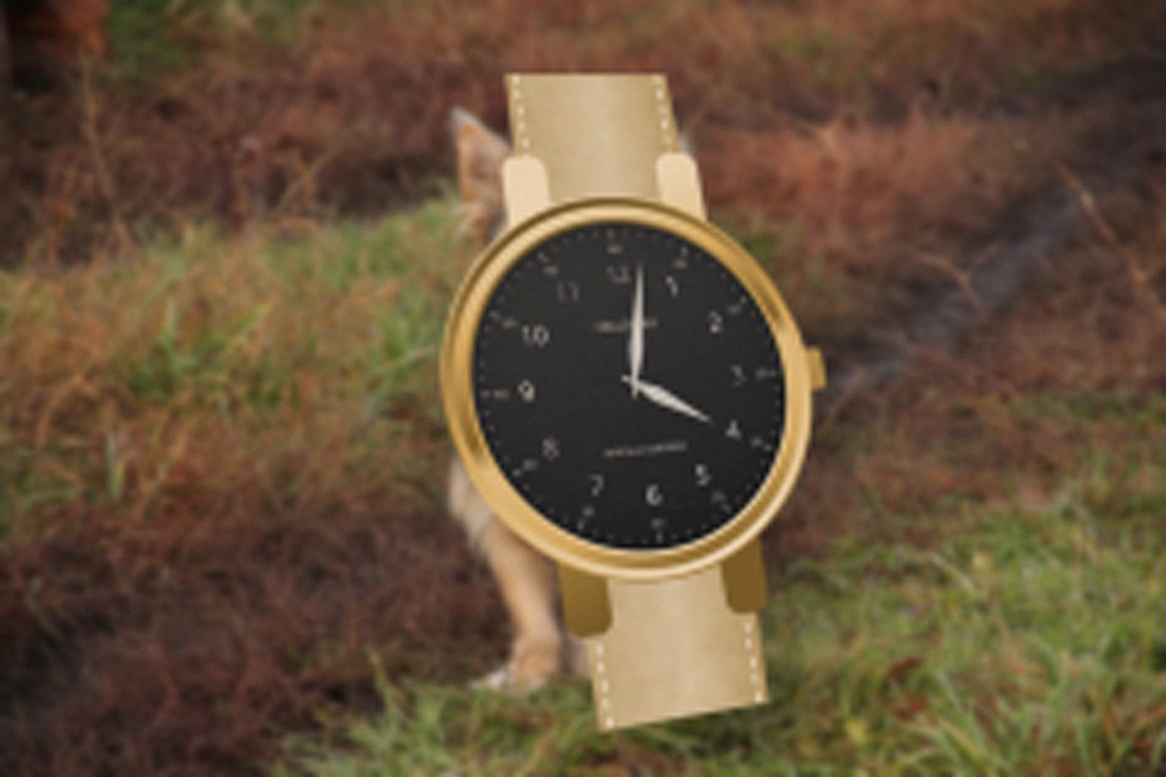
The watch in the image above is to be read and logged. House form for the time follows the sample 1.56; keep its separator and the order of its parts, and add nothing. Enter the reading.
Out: 4.02
